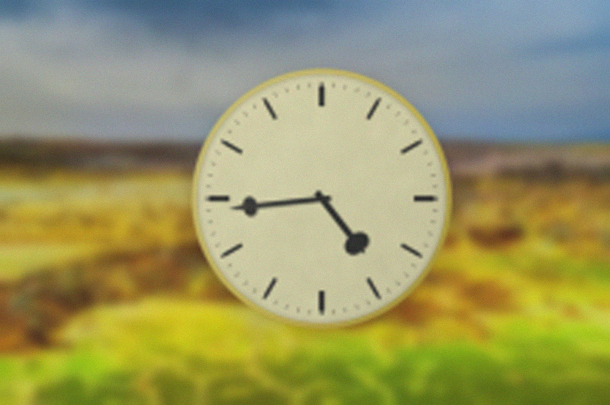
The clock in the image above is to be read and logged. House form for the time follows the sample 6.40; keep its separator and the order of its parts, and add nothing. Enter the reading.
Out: 4.44
